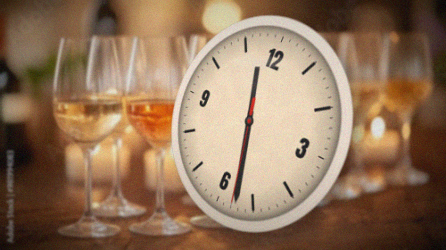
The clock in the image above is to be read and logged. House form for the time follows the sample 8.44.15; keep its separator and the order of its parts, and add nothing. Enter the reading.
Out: 11.27.28
